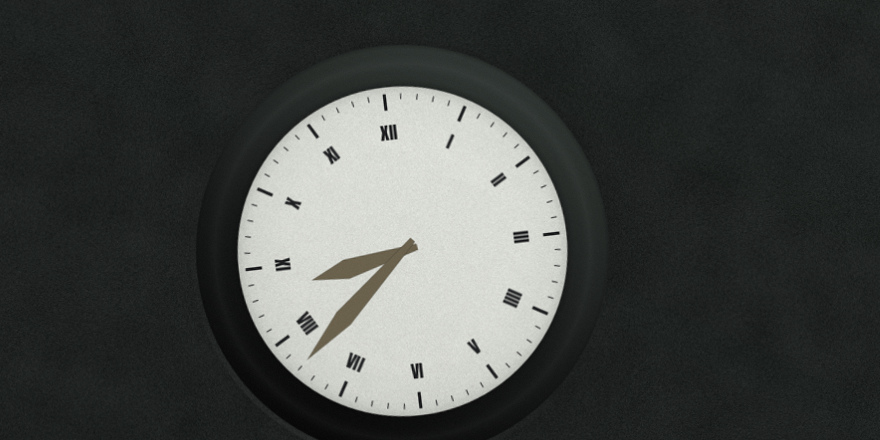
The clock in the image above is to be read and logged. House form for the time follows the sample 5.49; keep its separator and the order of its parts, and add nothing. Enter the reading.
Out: 8.38
